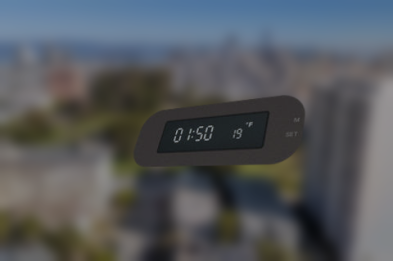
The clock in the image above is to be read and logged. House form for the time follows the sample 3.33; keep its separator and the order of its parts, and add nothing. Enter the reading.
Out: 1.50
